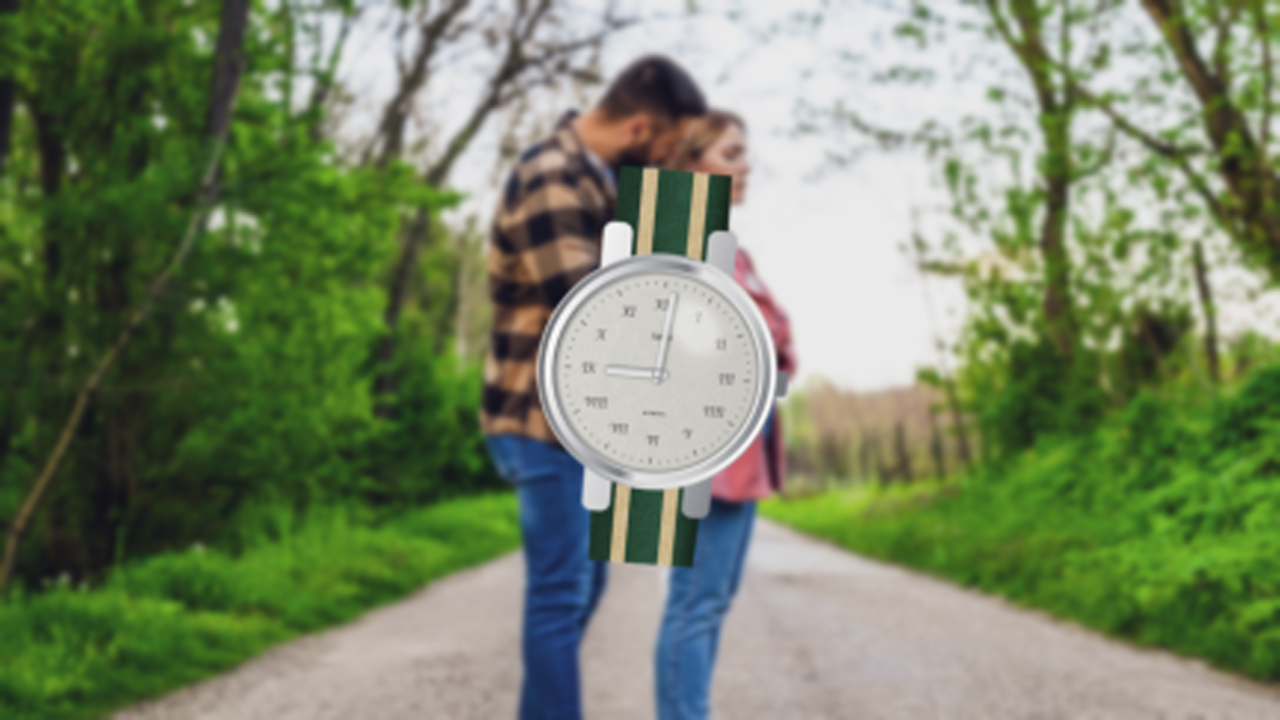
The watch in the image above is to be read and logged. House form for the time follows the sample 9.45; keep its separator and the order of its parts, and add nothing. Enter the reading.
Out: 9.01
